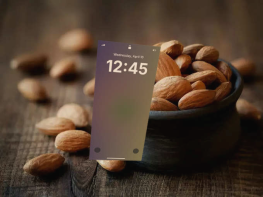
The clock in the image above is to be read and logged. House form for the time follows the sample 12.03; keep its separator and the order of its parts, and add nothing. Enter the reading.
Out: 12.45
